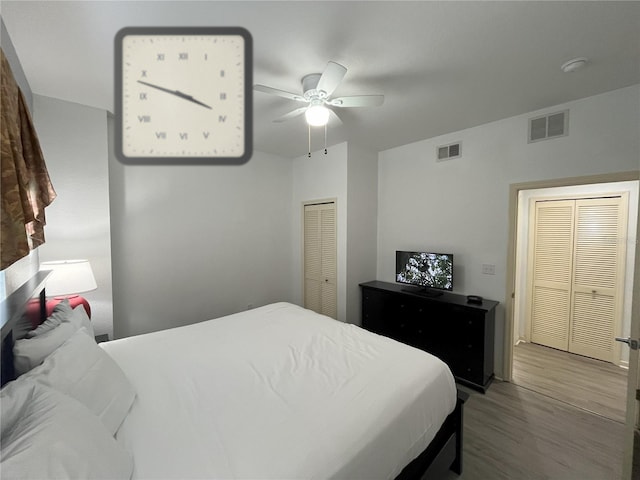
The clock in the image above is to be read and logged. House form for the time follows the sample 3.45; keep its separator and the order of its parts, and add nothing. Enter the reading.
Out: 3.48
